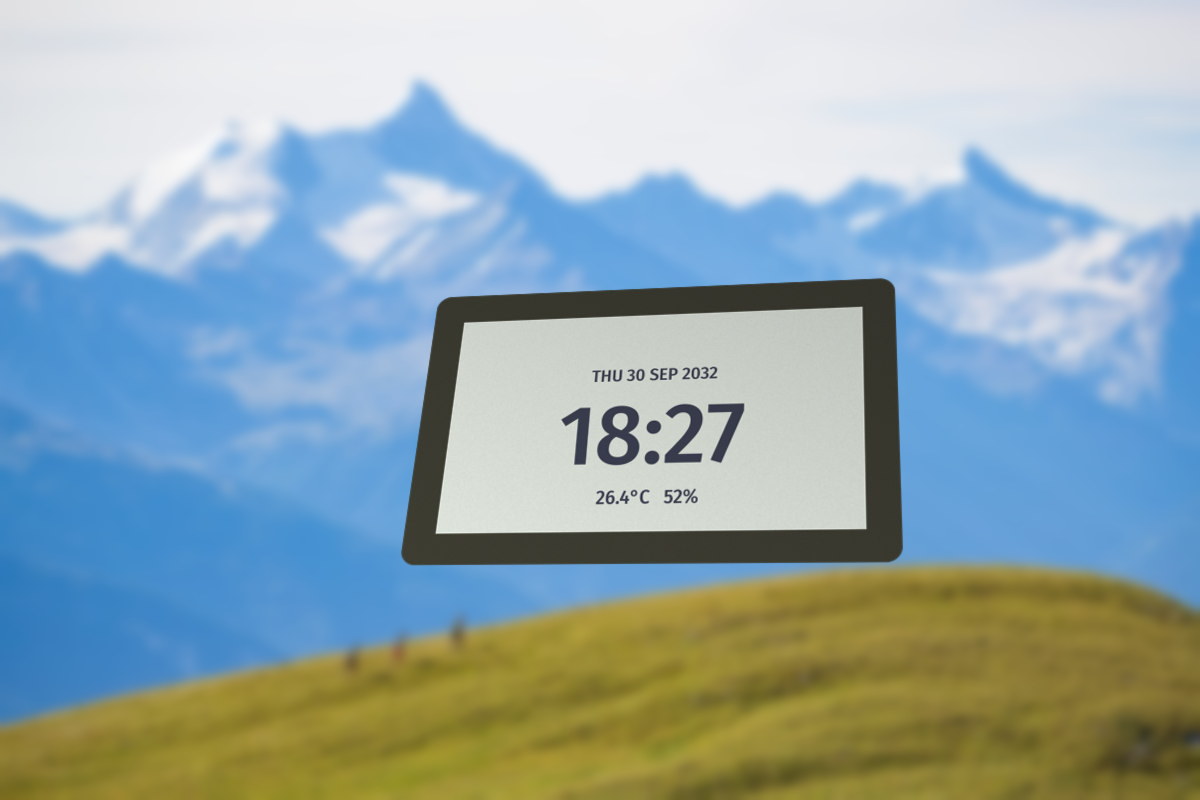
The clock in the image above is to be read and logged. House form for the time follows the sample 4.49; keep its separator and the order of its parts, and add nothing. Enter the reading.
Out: 18.27
